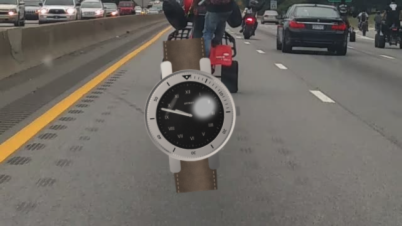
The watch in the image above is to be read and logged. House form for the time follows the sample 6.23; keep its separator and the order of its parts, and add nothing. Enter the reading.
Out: 9.48
